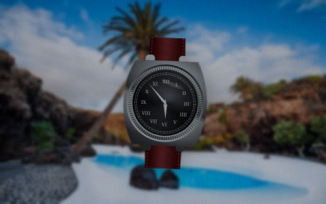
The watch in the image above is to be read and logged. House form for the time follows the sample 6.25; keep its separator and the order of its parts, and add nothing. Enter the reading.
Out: 5.53
